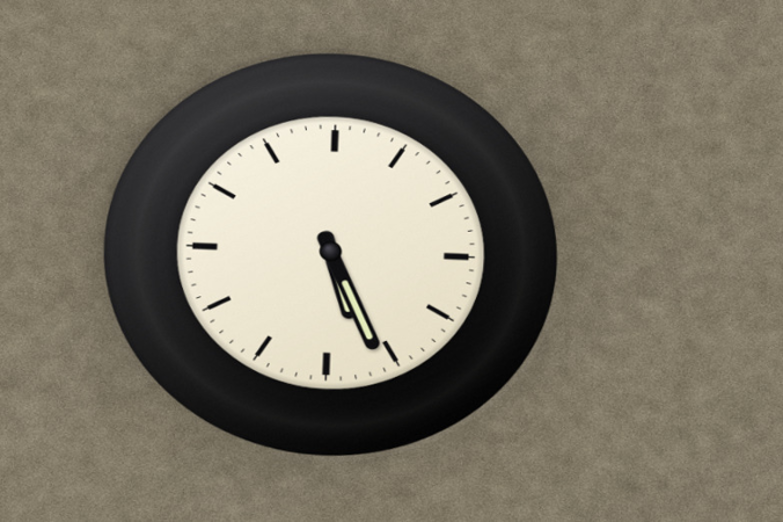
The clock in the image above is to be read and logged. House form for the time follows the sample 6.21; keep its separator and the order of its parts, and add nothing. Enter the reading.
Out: 5.26
